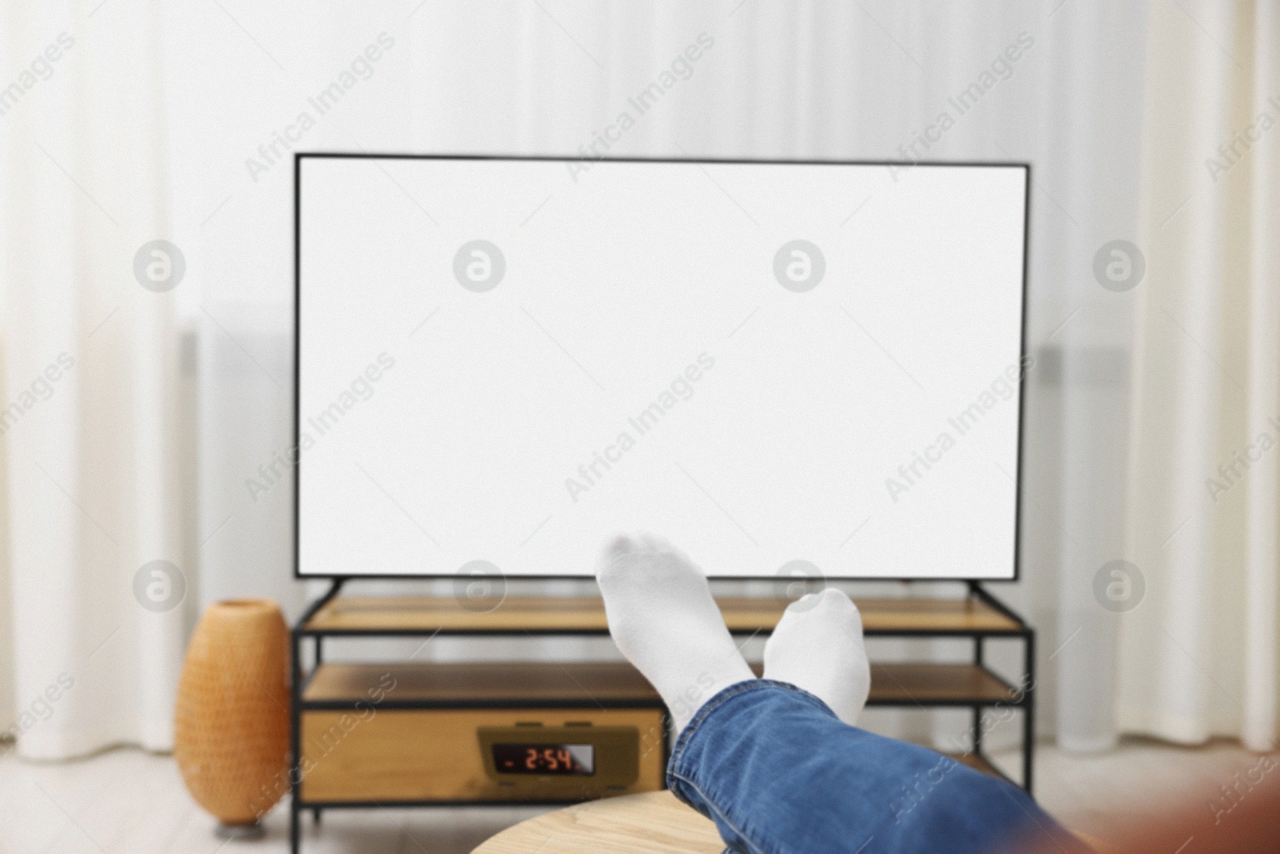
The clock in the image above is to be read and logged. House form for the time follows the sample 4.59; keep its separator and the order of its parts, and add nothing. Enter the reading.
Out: 2.54
